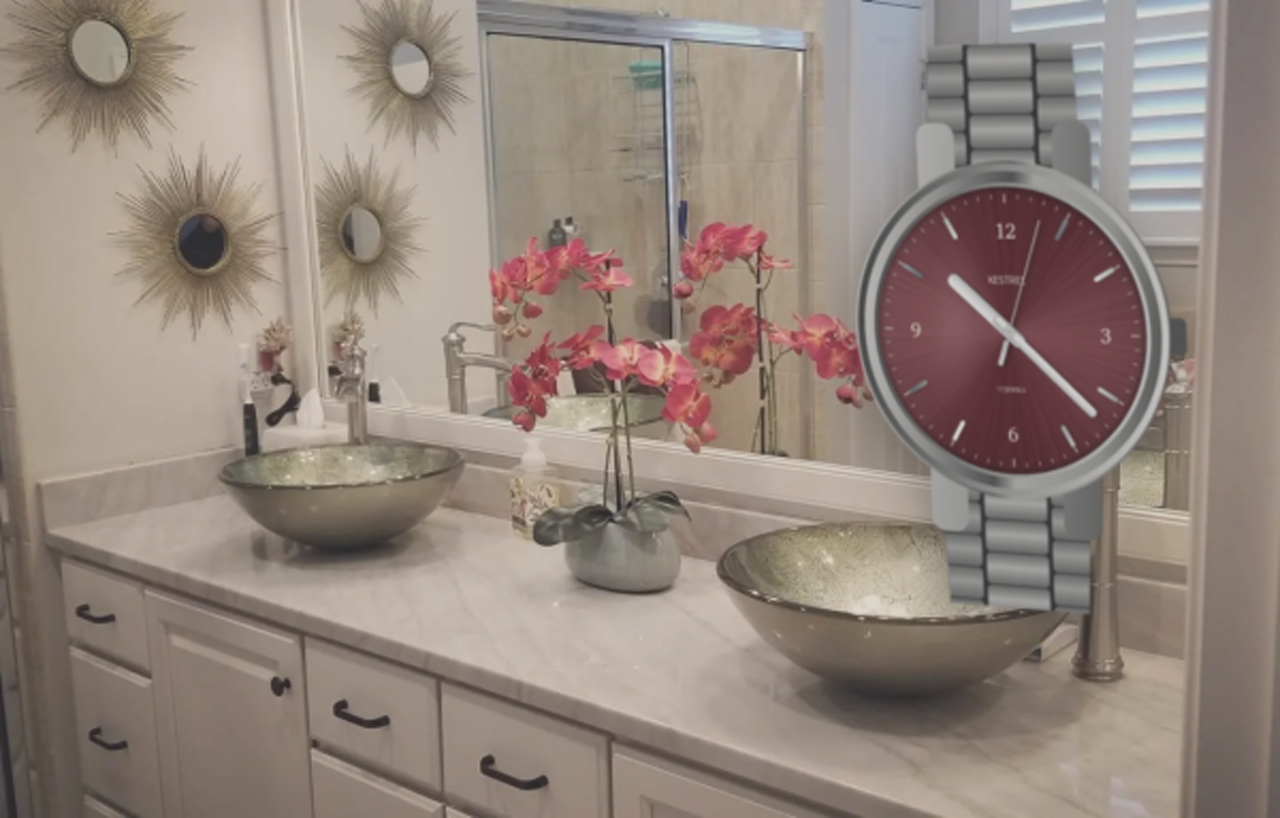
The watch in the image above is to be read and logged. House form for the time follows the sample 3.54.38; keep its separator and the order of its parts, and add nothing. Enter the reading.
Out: 10.22.03
